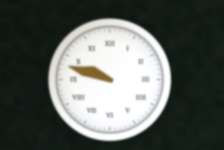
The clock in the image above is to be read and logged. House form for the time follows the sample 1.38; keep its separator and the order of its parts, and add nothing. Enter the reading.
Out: 9.48
